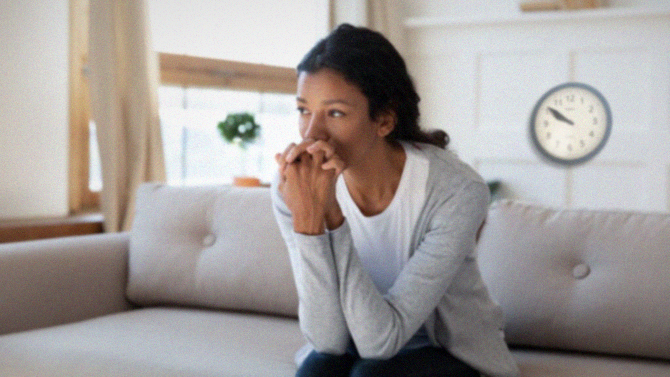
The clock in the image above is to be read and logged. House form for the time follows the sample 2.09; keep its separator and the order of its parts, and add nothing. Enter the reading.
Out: 9.51
